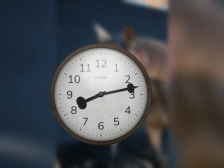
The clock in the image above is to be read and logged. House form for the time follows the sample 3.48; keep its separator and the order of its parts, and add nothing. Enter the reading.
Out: 8.13
